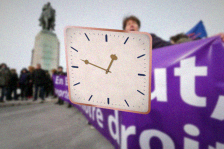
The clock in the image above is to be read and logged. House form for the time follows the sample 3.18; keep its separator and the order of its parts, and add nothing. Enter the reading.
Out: 12.48
